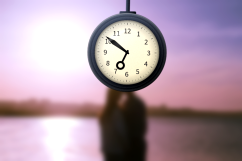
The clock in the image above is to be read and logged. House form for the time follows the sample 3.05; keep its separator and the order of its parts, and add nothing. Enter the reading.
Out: 6.51
